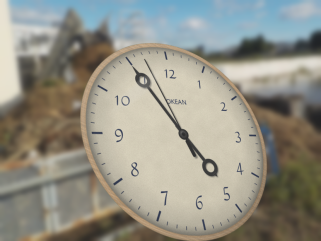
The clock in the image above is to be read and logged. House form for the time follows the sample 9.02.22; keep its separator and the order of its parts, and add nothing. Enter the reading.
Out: 4.54.57
